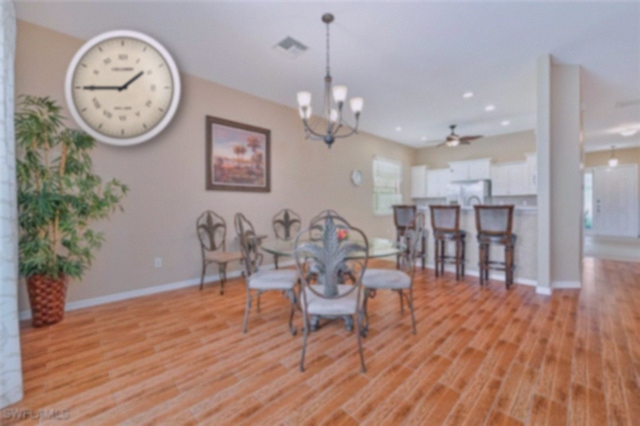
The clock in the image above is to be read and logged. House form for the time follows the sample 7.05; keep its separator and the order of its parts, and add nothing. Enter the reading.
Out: 1.45
